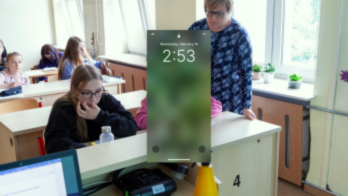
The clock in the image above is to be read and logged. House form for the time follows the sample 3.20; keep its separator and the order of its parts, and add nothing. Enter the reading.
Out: 2.53
